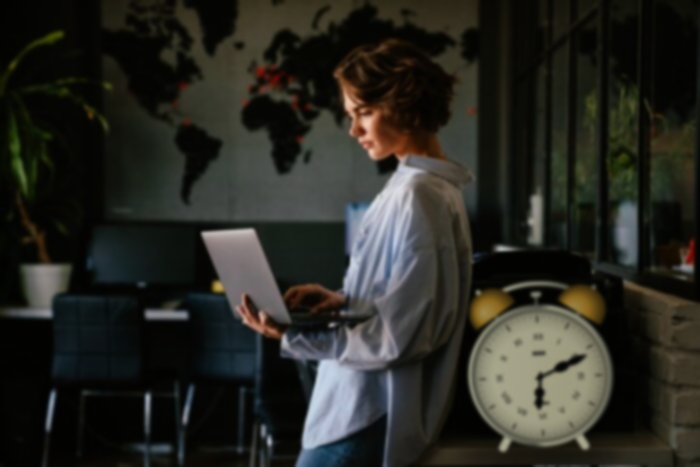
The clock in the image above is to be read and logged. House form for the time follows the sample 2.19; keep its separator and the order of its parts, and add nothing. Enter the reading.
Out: 6.11
